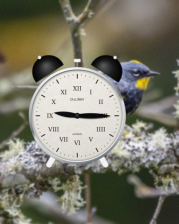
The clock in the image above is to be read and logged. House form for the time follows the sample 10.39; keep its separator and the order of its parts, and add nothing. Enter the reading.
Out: 9.15
